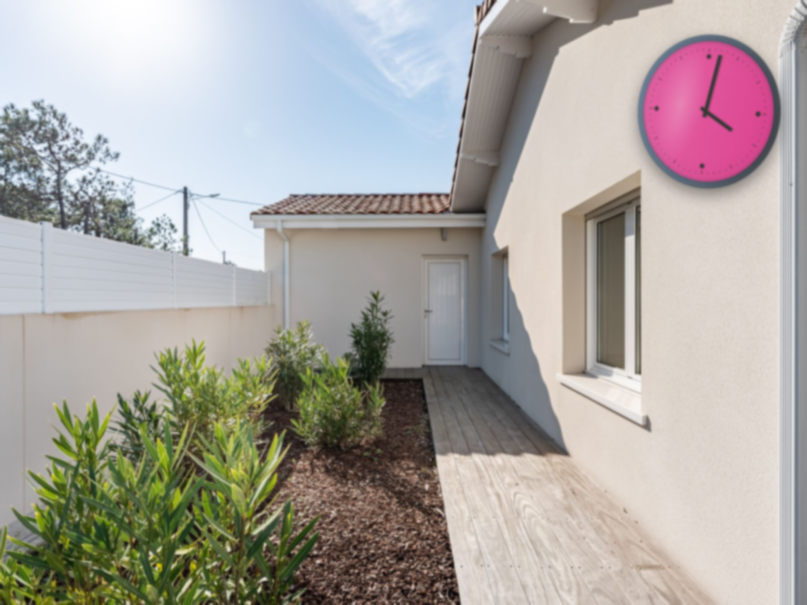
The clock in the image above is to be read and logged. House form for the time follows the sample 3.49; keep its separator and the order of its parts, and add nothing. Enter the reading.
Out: 4.02
